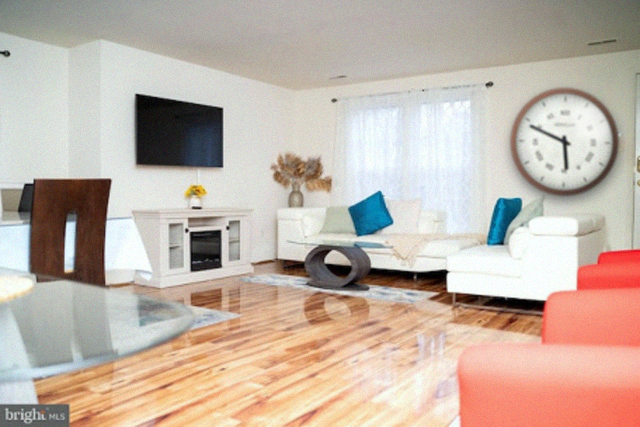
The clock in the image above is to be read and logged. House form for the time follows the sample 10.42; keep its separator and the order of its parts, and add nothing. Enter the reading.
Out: 5.49
